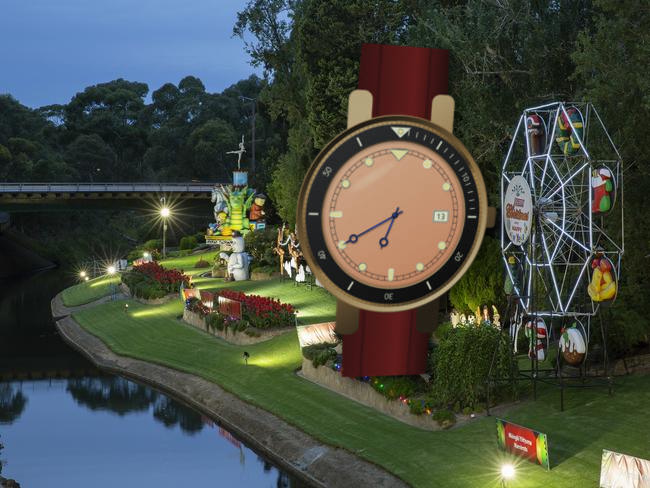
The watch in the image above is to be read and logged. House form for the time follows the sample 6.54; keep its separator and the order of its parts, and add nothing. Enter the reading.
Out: 6.40
